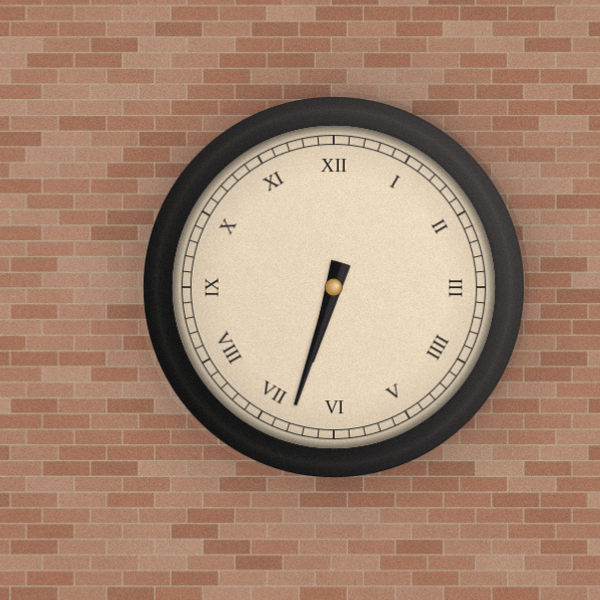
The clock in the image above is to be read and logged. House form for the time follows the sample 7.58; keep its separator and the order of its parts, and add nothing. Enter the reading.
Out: 6.33
